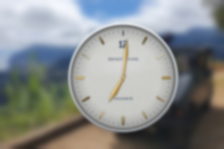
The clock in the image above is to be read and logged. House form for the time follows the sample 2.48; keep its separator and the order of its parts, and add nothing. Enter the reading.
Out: 7.01
